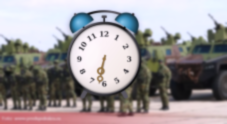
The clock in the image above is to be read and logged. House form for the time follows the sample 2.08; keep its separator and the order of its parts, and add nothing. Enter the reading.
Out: 6.32
